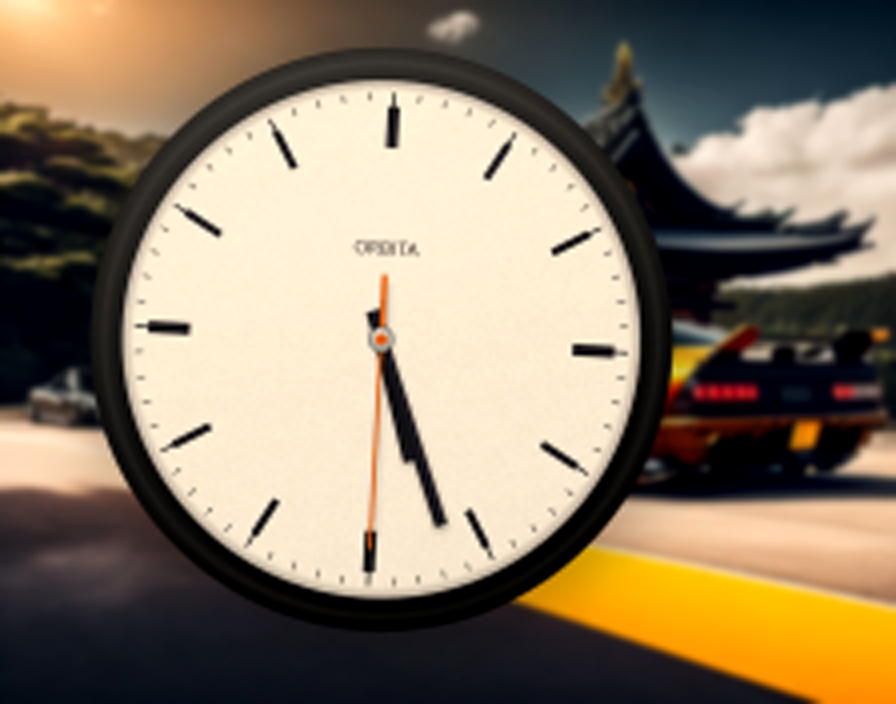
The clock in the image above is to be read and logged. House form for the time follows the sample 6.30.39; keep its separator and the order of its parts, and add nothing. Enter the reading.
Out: 5.26.30
